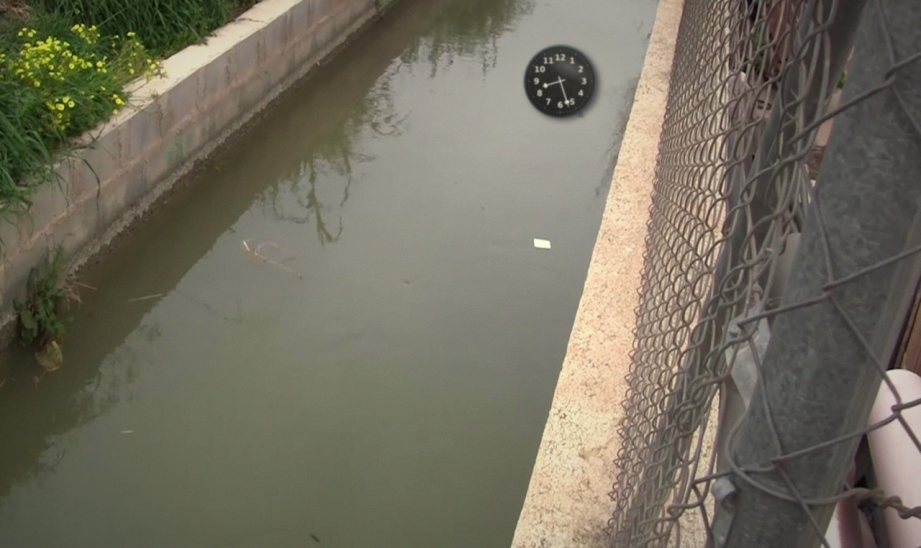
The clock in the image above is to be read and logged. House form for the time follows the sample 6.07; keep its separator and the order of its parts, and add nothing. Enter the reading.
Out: 8.27
